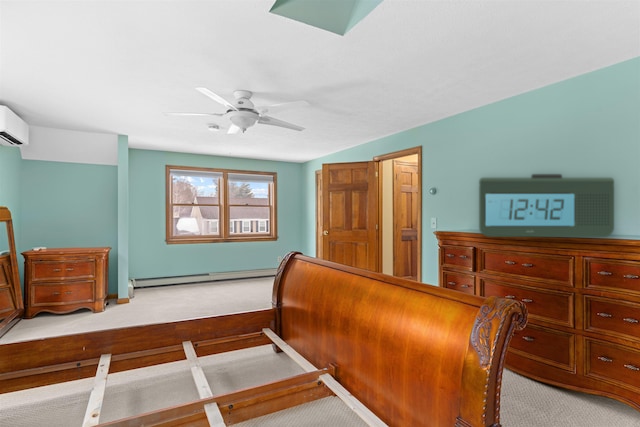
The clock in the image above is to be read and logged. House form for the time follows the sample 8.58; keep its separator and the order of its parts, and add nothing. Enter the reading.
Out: 12.42
